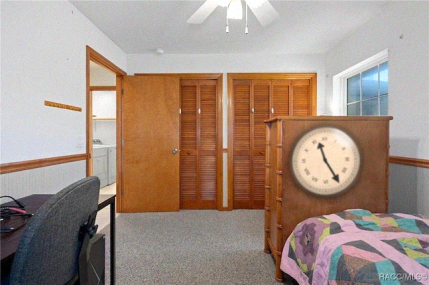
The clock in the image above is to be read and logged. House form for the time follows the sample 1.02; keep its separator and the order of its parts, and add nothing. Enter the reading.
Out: 11.25
